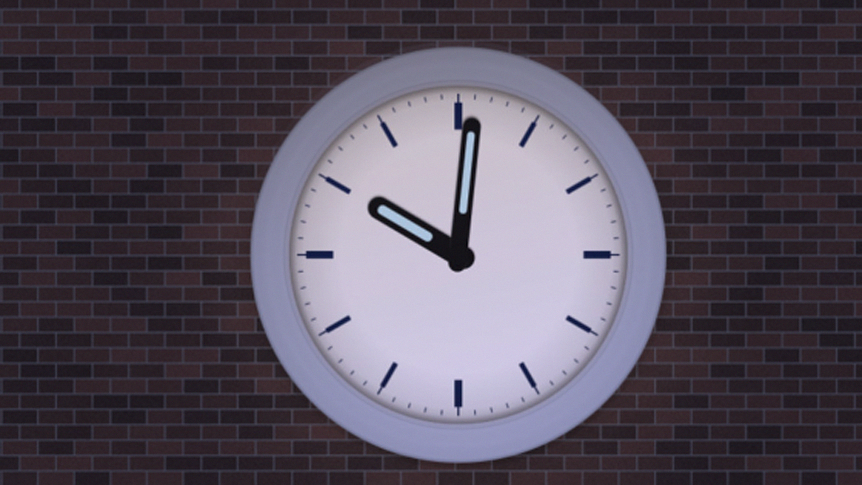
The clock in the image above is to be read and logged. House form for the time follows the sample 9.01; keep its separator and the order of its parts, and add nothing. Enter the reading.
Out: 10.01
